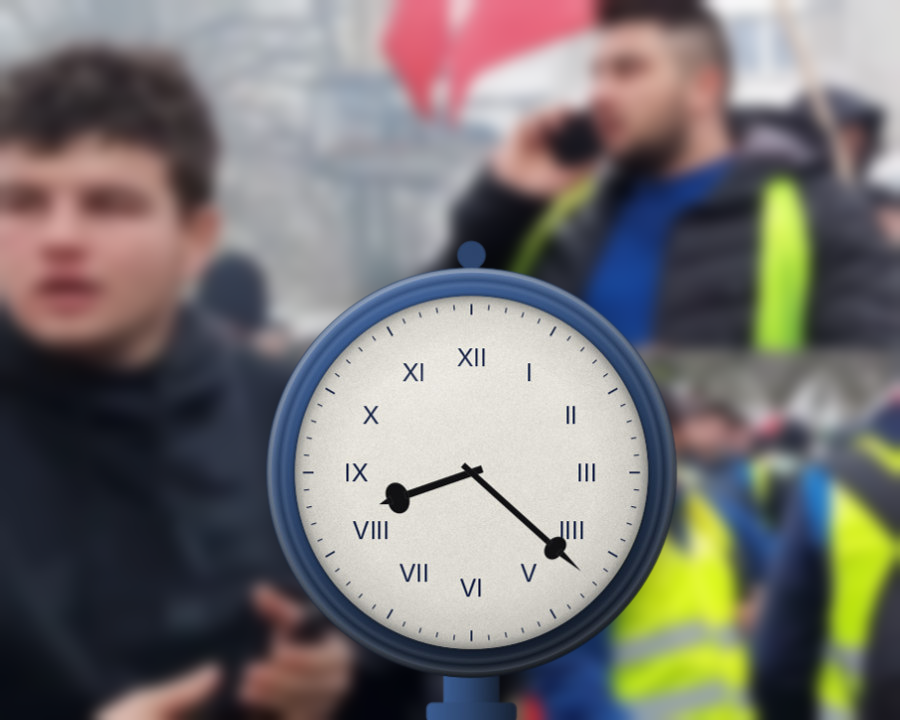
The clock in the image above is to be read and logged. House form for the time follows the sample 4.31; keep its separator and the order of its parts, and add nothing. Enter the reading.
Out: 8.22
